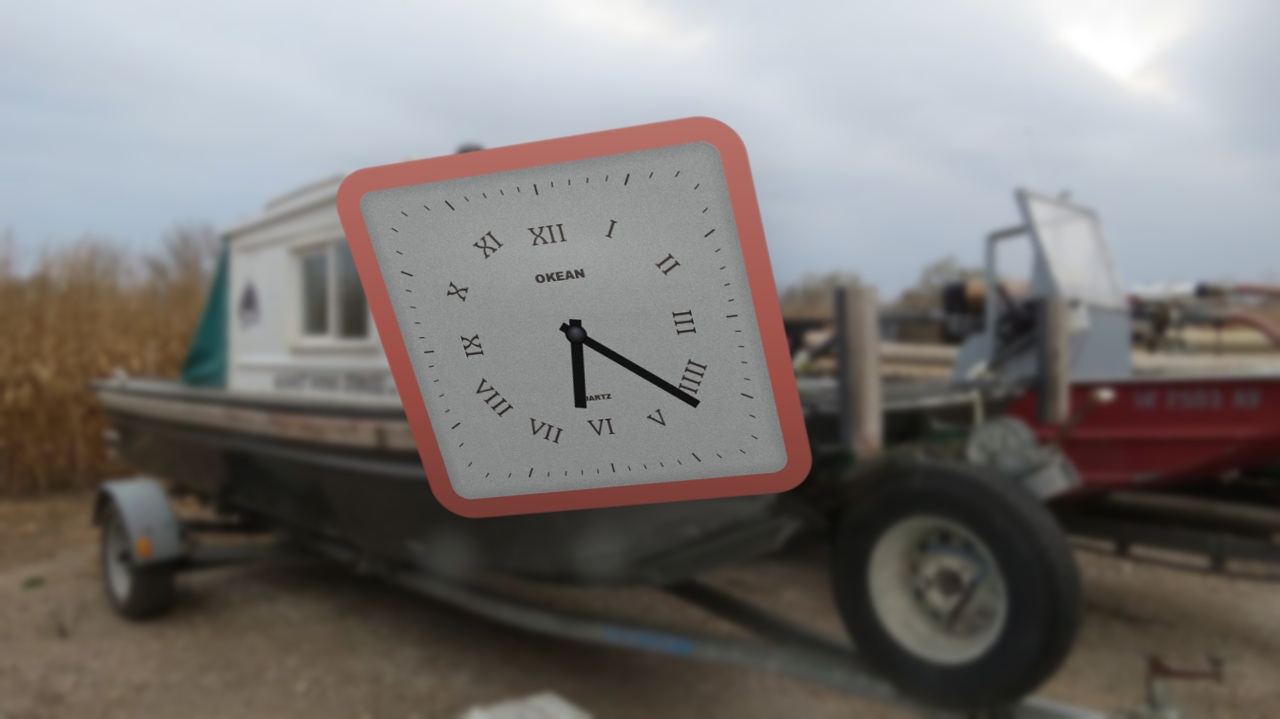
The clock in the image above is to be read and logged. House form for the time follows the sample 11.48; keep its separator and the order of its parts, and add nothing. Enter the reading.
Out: 6.22
